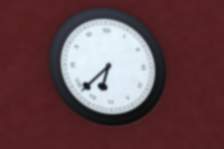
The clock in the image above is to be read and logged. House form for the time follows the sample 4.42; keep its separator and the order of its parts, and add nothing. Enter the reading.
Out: 6.38
